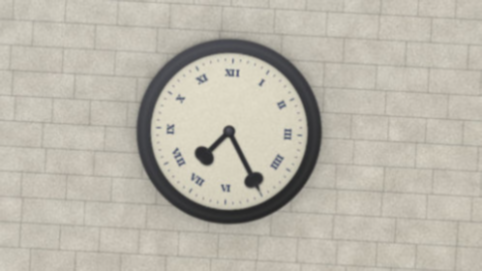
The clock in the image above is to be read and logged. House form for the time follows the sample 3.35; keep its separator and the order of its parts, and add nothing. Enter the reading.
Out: 7.25
